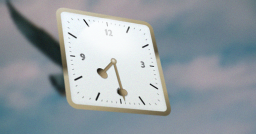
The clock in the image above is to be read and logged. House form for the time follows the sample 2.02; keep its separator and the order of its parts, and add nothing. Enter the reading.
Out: 7.29
